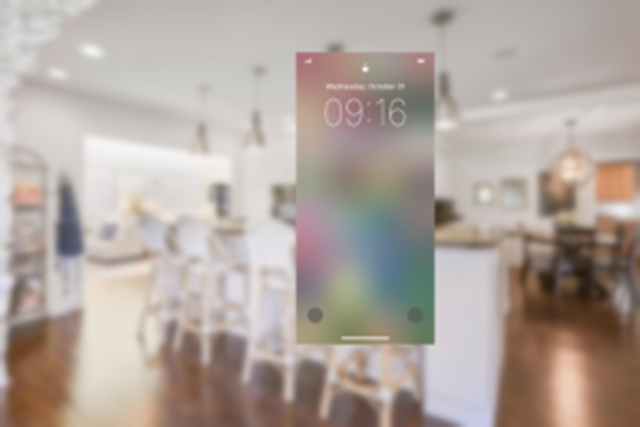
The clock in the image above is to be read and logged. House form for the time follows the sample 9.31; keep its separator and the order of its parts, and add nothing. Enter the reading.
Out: 9.16
